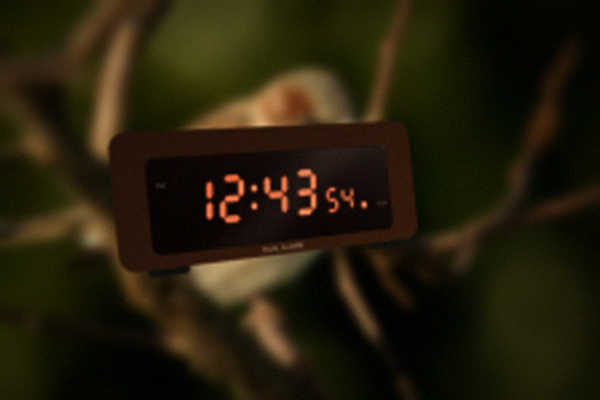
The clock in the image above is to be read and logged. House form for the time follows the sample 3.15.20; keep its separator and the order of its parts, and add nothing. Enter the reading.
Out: 12.43.54
